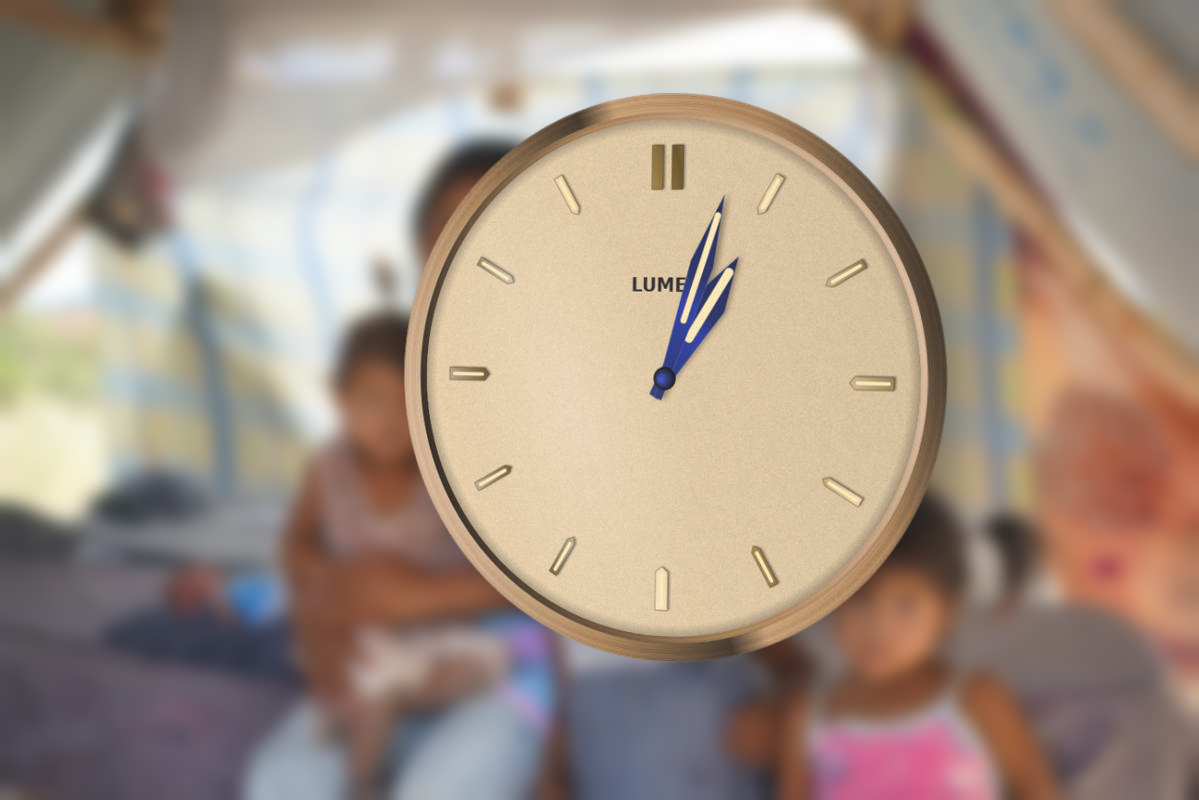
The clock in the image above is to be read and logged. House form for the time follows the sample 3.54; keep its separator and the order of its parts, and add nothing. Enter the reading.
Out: 1.03
